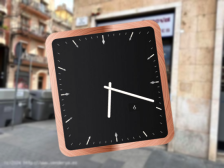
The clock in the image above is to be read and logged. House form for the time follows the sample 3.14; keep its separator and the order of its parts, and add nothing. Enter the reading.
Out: 6.19
